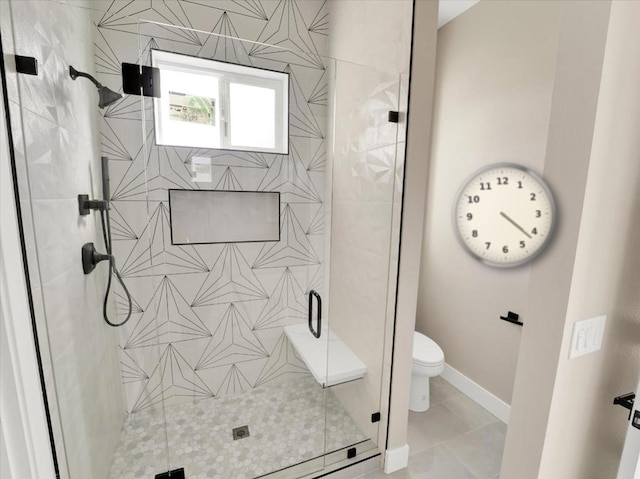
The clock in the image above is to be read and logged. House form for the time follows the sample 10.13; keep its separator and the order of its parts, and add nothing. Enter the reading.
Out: 4.22
